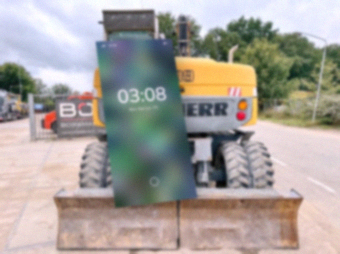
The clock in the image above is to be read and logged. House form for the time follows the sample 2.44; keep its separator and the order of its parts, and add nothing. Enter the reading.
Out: 3.08
